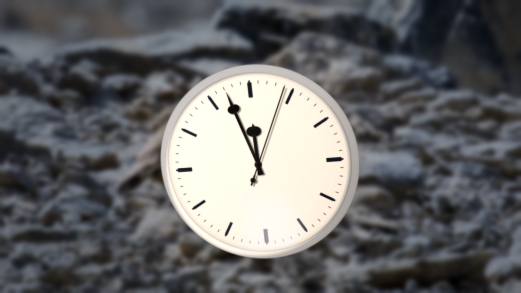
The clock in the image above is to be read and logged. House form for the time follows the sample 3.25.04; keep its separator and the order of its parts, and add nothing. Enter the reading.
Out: 11.57.04
